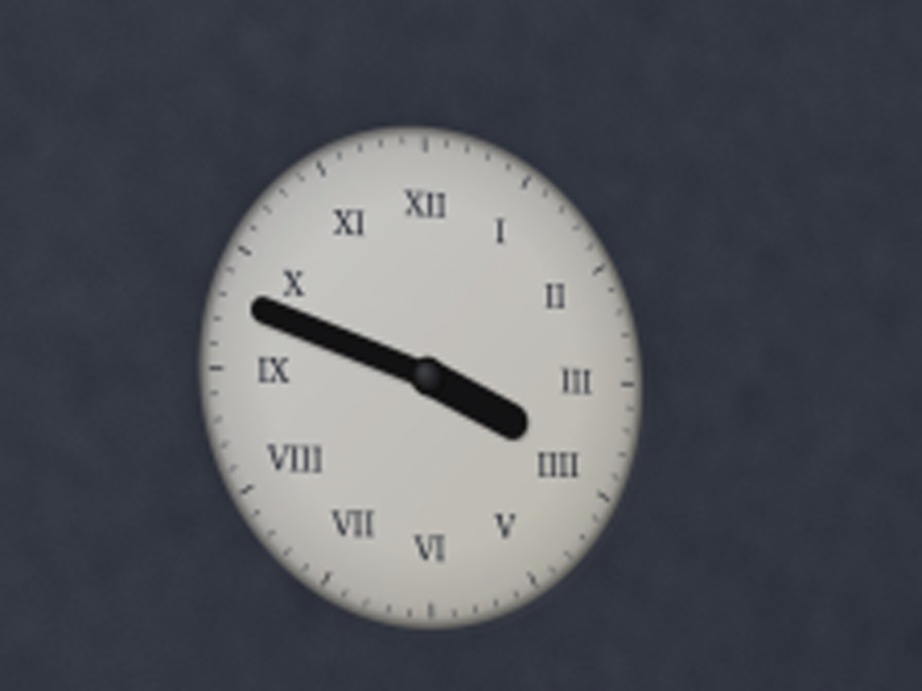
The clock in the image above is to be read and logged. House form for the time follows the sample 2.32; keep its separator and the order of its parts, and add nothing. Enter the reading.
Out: 3.48
